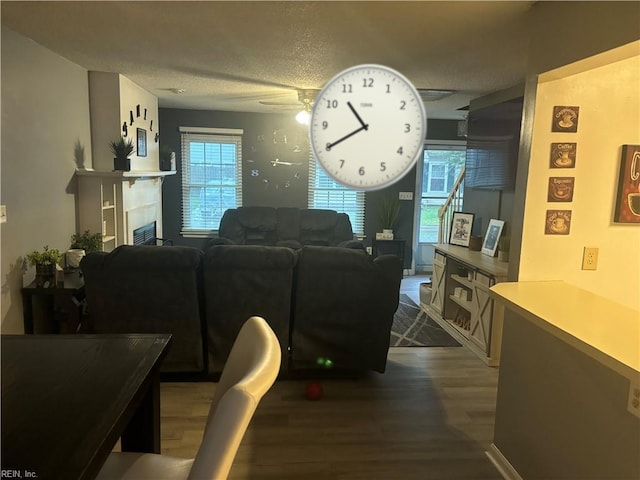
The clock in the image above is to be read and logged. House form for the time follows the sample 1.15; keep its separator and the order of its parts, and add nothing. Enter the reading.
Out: 10.40
